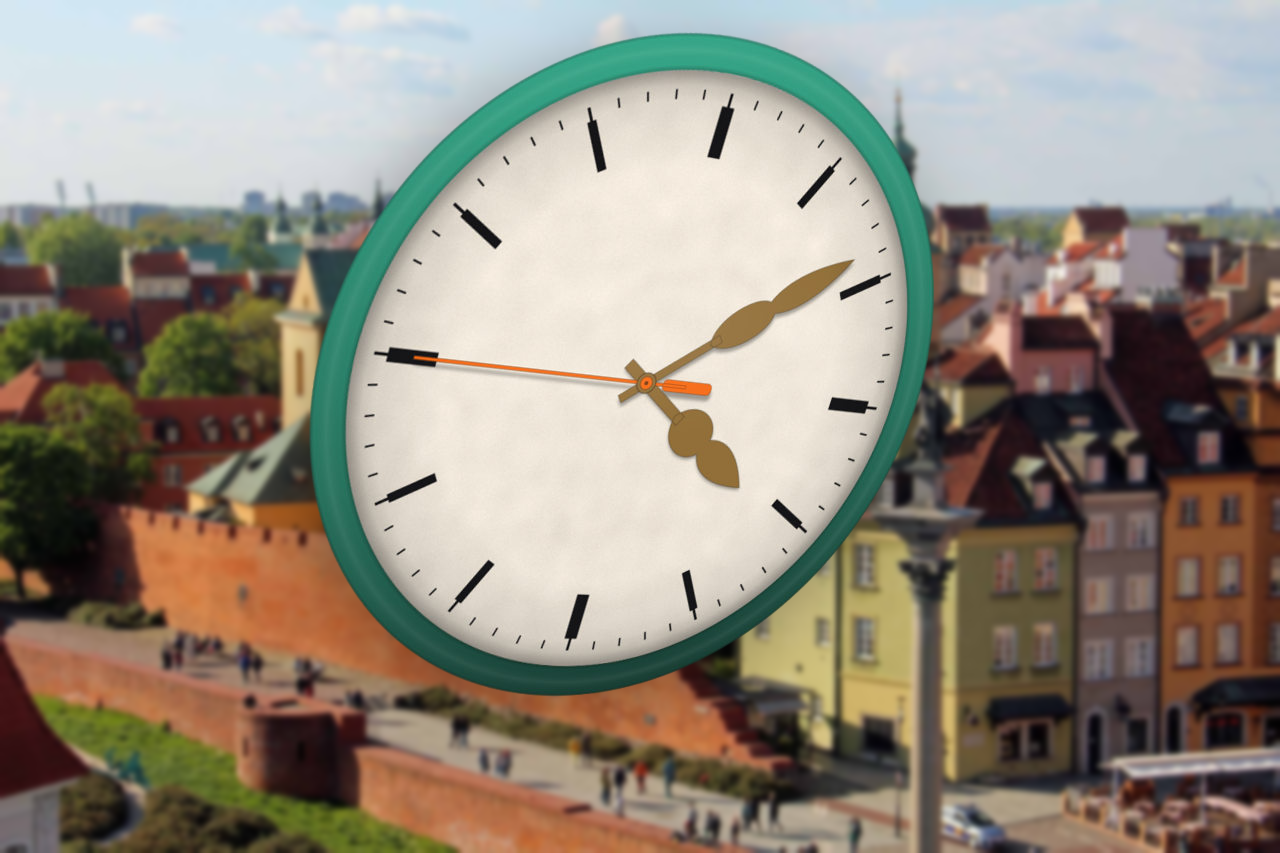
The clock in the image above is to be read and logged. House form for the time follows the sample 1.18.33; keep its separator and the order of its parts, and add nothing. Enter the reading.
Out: 4.08.45
